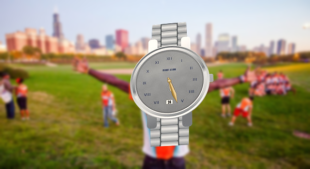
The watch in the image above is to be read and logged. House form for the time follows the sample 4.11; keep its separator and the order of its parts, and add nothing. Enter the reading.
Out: 5.27
